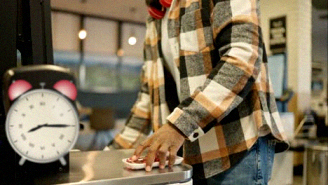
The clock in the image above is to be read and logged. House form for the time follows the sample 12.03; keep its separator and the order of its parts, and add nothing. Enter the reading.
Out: 8.15
